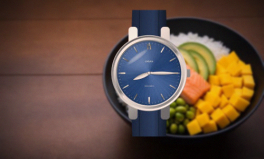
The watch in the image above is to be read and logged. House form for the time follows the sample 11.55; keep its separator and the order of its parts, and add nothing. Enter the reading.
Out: 8.15
